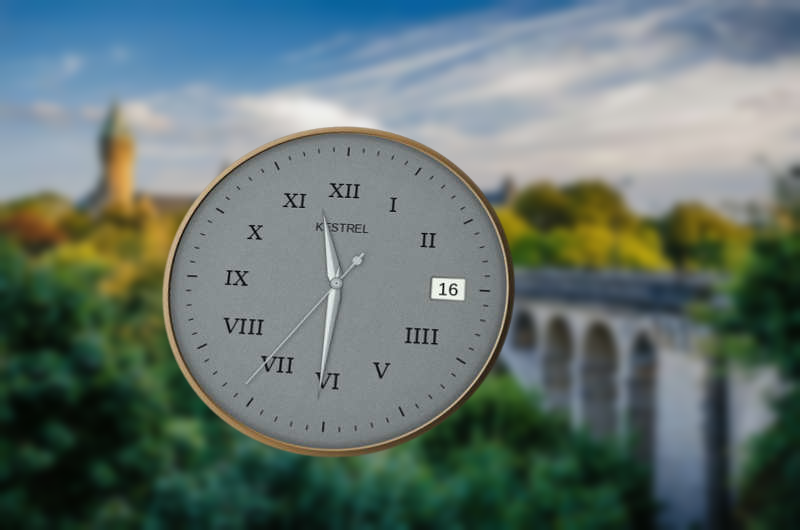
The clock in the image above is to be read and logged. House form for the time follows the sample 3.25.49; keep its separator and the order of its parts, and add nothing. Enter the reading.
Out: 11.30.36
